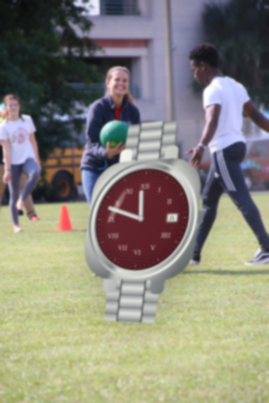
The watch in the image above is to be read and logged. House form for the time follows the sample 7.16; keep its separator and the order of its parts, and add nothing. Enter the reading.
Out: 11.48
